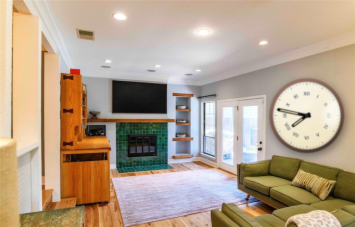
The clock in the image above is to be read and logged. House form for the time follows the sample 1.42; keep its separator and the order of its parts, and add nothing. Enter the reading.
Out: 7.47
